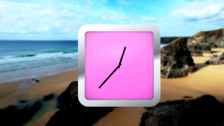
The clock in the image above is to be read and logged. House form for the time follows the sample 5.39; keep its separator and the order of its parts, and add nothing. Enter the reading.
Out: 12.37
